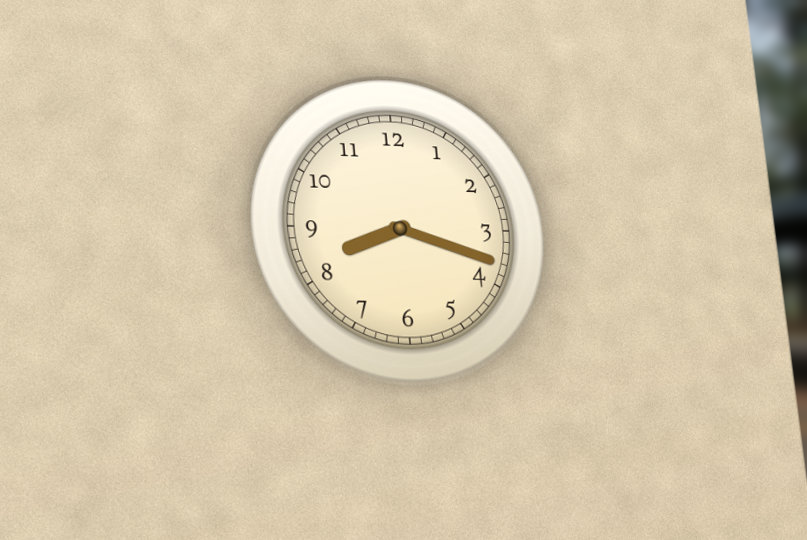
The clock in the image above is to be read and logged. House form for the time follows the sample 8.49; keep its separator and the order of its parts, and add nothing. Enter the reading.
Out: 8.18
